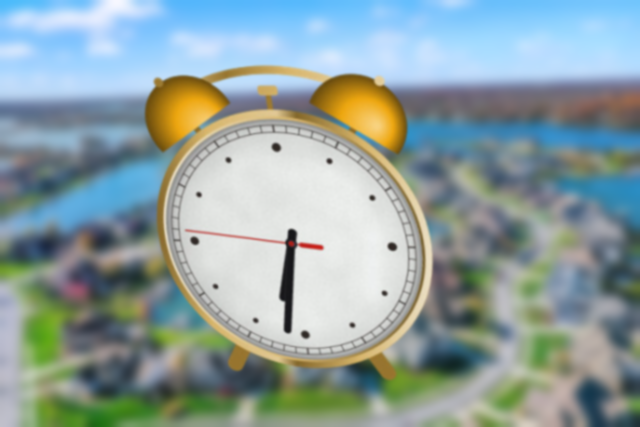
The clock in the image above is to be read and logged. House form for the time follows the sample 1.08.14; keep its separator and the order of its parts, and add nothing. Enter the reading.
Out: 6.31.46
